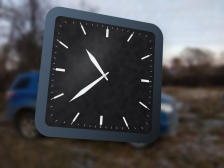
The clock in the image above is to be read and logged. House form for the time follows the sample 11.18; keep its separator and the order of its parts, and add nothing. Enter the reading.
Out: 10.38
